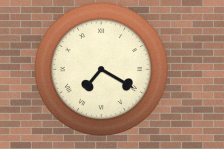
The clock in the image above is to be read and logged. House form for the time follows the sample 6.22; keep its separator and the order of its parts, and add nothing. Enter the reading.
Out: 7.20
